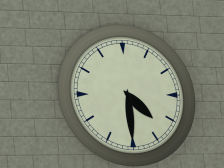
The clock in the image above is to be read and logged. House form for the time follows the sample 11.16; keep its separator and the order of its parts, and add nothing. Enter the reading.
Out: 4.30
